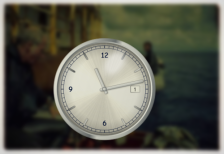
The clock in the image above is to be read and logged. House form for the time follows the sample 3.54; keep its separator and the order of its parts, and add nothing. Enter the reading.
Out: 11.13
